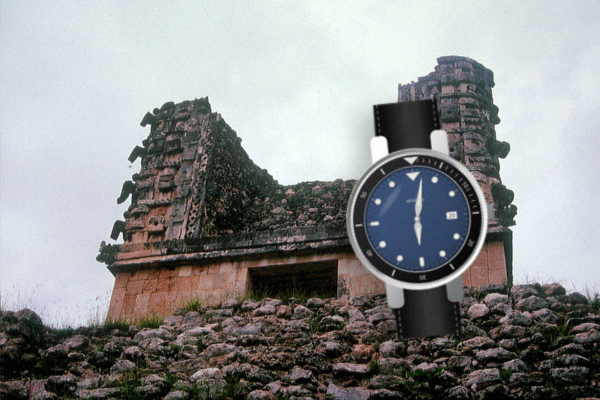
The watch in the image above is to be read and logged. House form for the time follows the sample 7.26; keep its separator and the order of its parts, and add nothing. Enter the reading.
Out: 6.02
